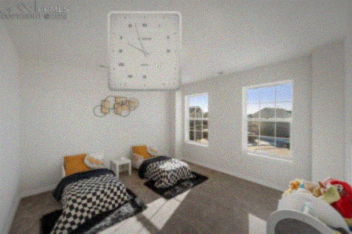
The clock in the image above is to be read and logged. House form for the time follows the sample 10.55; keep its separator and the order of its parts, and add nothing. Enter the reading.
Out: 9.57
